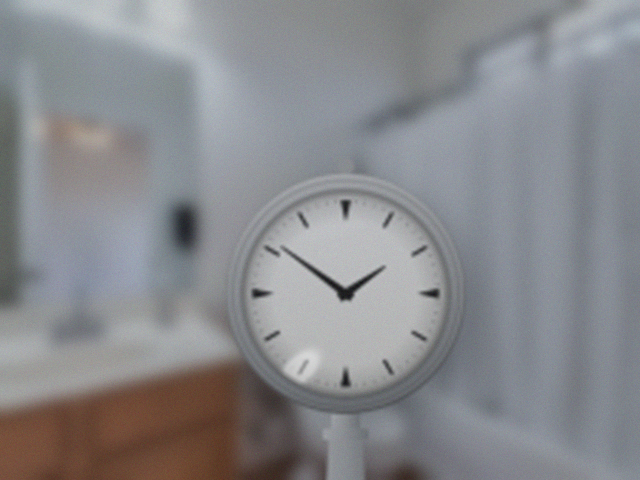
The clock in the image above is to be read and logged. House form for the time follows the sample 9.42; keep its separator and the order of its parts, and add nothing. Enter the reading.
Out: 1.51
